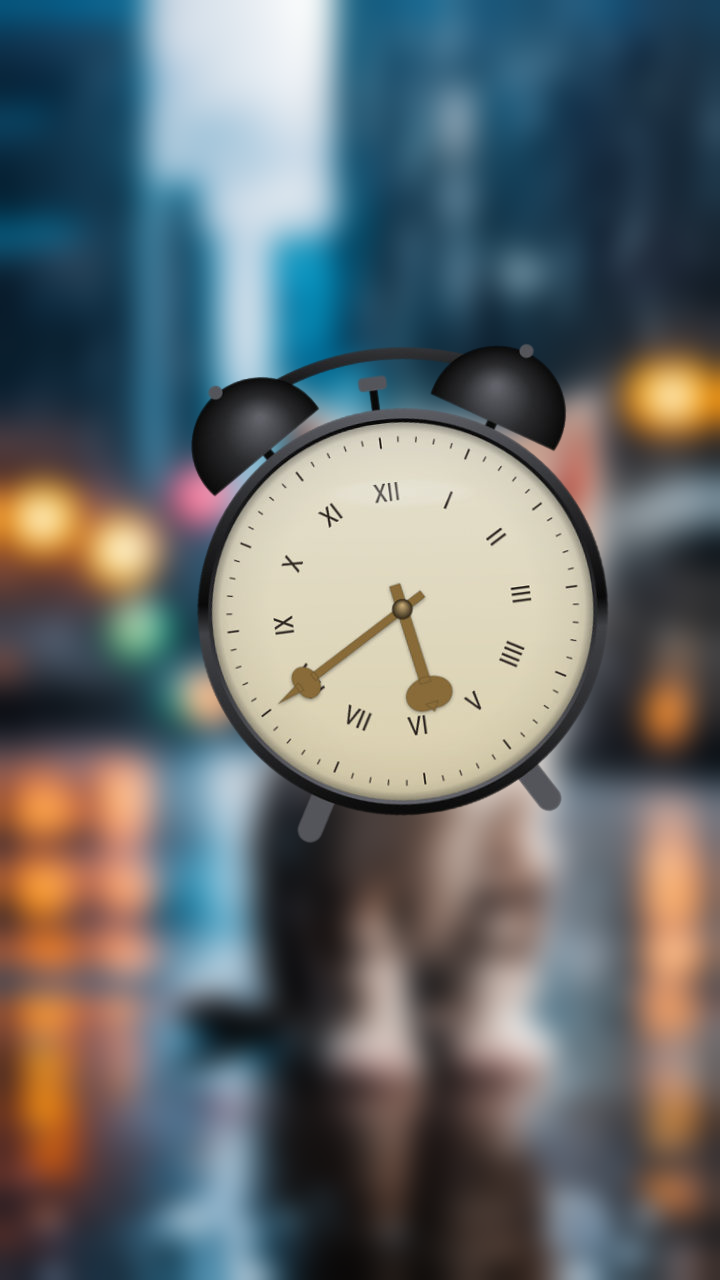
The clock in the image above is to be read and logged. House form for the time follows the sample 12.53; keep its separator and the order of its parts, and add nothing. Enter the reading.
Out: 5.40
